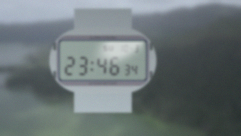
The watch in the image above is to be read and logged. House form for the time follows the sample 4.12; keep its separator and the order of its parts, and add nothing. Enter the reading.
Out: 23.46
